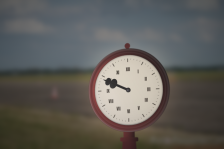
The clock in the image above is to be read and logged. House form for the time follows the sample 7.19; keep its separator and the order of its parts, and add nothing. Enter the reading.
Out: 9.49
